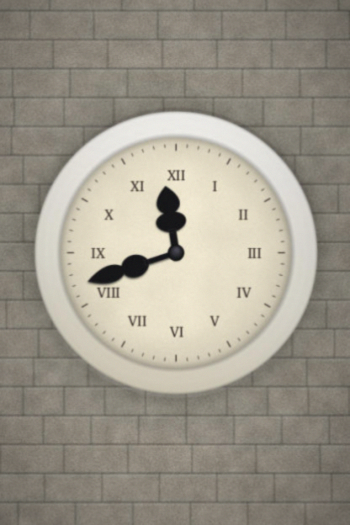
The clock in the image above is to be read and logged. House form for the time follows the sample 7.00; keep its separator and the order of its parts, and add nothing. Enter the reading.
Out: 11.42
